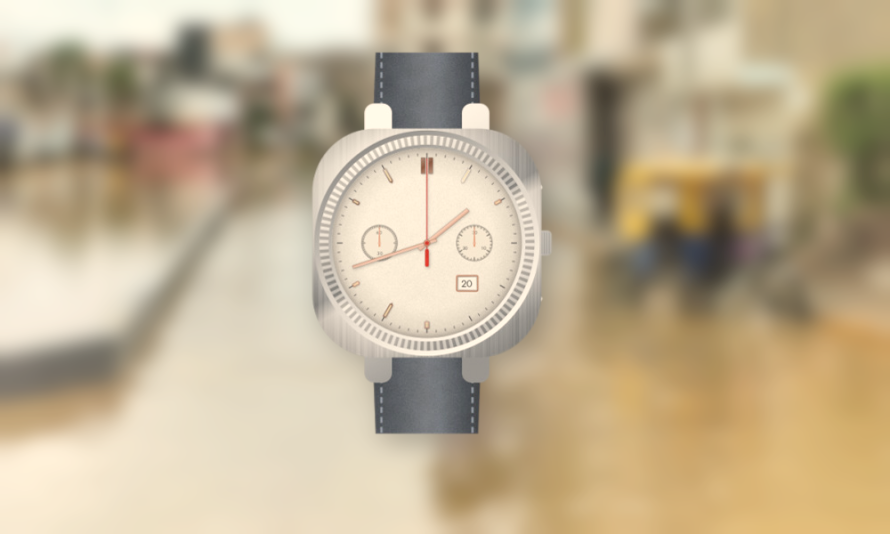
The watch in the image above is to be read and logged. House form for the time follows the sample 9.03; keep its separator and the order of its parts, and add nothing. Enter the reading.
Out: 1.42
